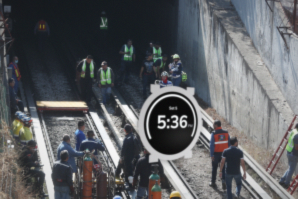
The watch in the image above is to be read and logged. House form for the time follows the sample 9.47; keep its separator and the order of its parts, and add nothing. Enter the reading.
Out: 5.36
